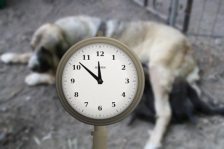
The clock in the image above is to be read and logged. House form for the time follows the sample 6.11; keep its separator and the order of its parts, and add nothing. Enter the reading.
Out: 11.52
